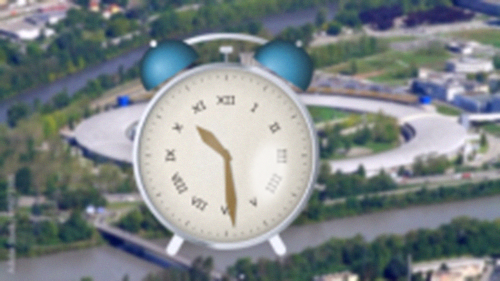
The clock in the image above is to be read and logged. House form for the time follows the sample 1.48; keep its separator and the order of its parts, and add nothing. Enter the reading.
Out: 10.29
